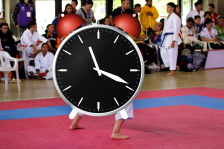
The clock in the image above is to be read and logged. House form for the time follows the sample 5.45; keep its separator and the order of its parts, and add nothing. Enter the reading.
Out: 11.19
